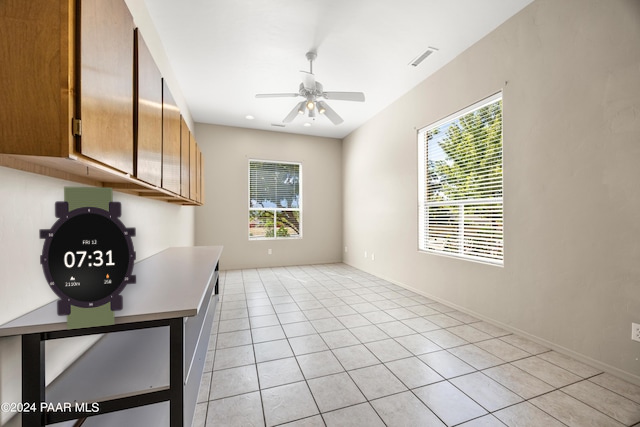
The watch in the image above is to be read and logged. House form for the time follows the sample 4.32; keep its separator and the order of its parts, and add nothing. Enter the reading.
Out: 7.31
